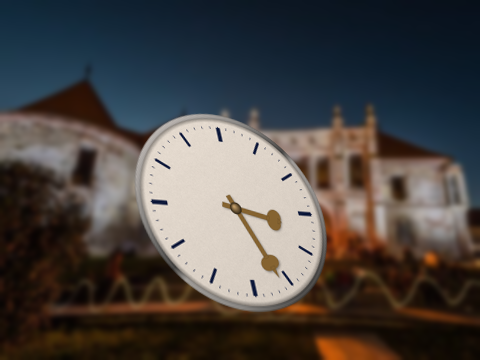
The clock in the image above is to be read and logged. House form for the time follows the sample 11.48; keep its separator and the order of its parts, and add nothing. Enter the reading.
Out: 3.26
